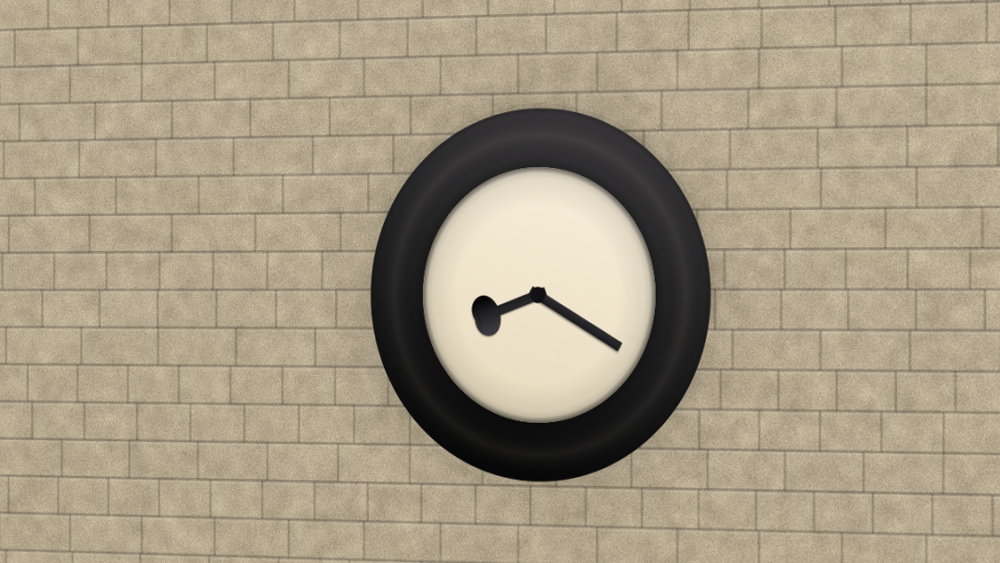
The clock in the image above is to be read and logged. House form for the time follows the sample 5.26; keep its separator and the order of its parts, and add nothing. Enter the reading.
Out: 8.20
